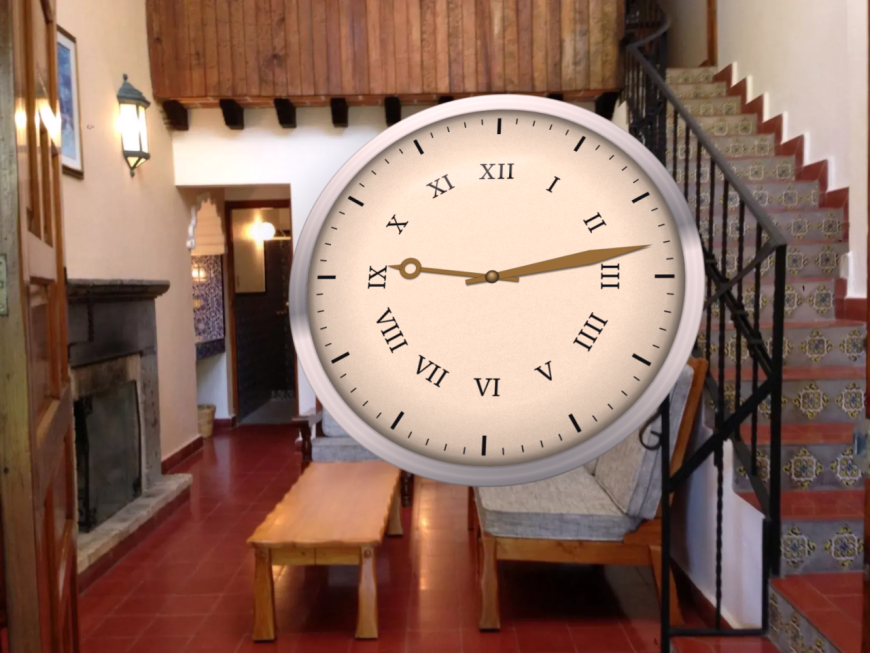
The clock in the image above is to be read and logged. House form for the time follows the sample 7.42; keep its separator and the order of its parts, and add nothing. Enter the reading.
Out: 9.13
